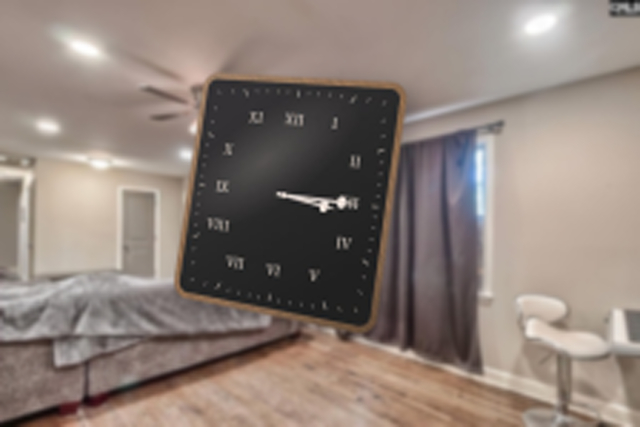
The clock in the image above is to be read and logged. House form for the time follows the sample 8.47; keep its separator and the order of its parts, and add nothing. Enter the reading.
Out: 3.15
